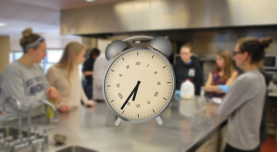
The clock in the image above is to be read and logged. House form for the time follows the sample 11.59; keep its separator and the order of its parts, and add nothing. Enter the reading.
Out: 6.36
